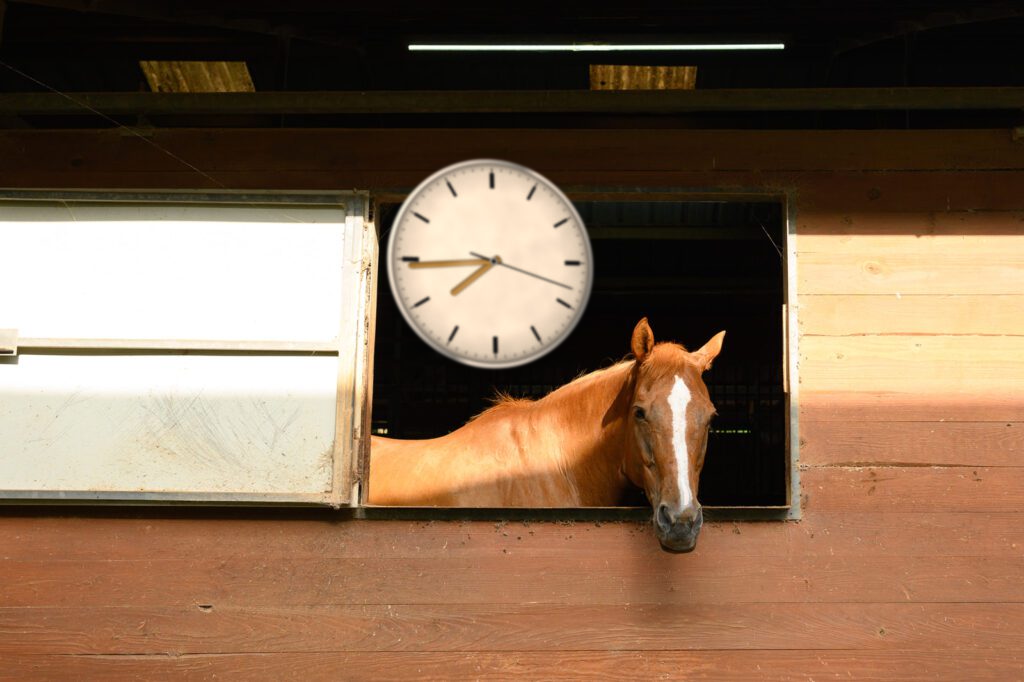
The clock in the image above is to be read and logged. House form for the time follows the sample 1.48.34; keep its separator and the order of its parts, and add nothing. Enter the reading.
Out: 7.44.18
